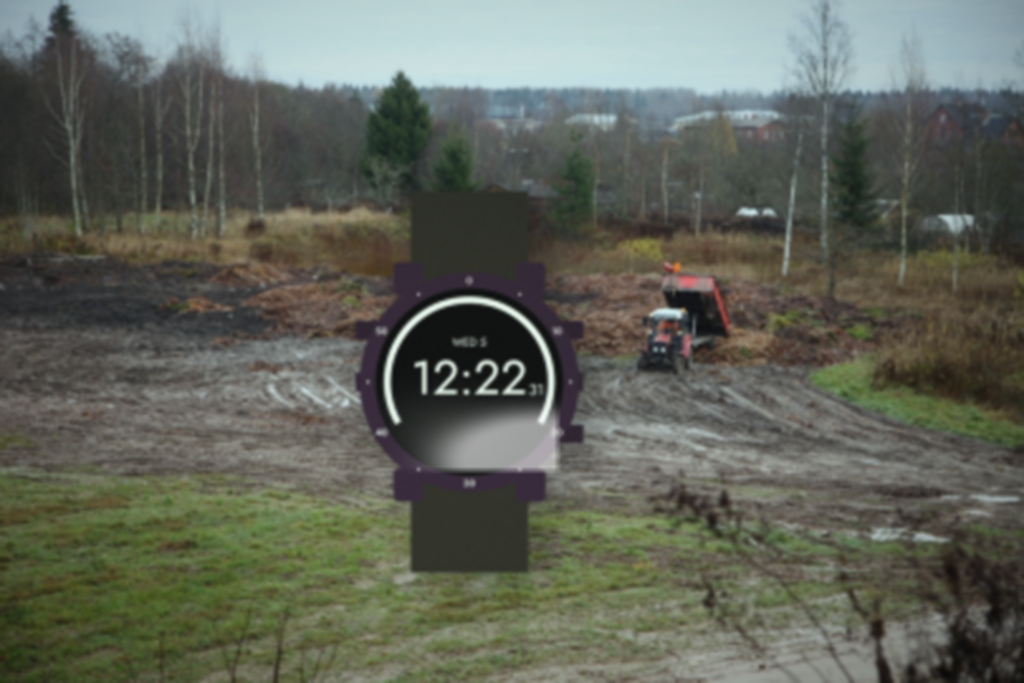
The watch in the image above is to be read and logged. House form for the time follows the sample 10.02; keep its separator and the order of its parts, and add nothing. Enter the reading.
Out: 12.22
